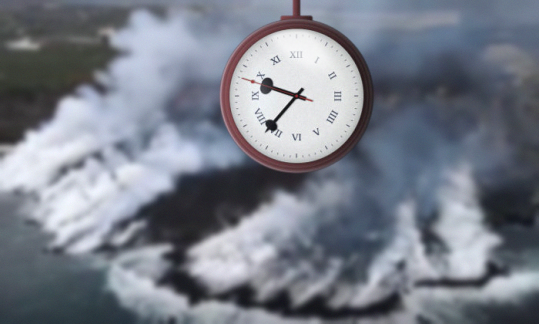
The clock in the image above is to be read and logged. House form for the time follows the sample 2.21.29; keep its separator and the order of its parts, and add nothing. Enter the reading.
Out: 9.36.48
